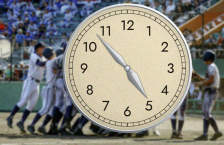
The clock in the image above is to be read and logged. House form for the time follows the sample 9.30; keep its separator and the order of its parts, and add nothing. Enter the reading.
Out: 4.53
